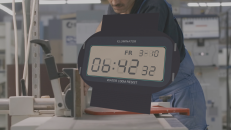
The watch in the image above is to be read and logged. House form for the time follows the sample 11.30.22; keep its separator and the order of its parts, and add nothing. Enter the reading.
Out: 6.42.32
